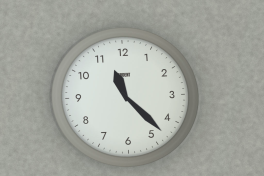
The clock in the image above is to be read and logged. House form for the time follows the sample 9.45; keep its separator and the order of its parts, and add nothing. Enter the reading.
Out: 11.23
